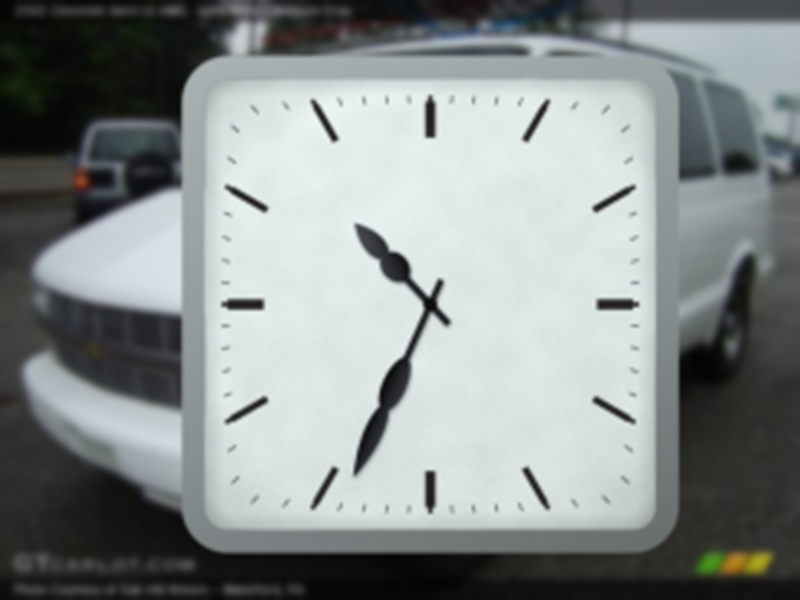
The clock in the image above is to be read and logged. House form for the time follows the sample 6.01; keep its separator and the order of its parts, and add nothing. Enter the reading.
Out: 10.34
